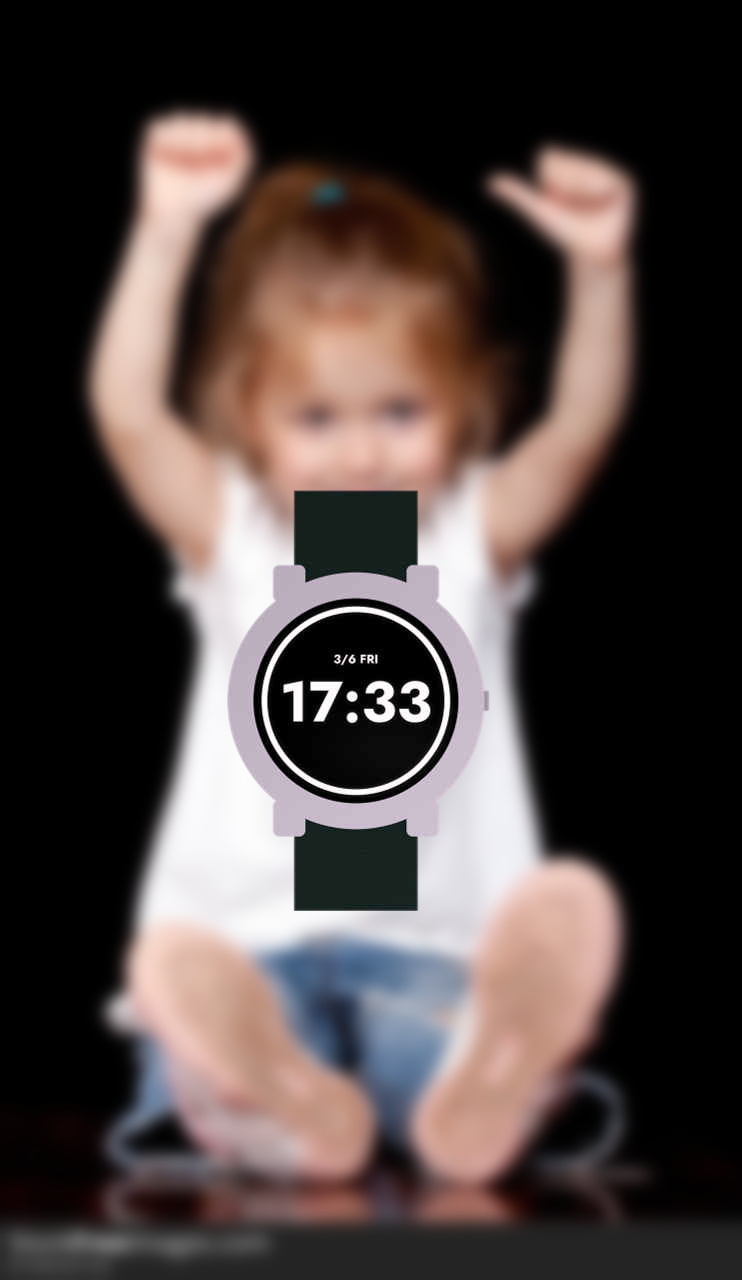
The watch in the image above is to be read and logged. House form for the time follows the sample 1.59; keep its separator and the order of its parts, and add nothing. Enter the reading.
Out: 17.33
